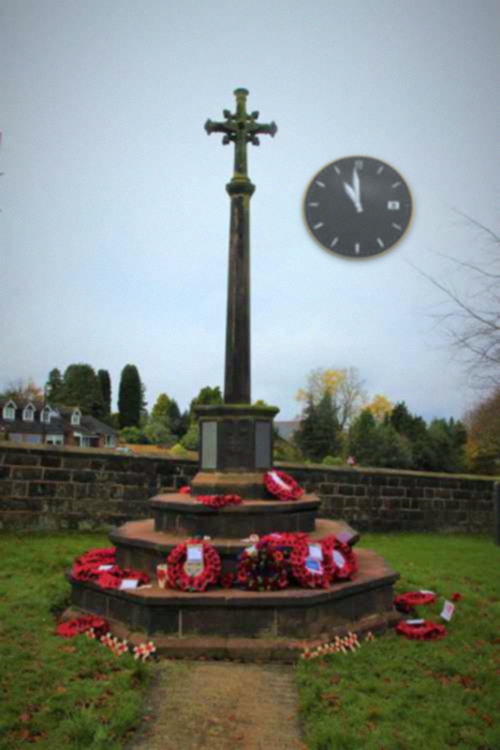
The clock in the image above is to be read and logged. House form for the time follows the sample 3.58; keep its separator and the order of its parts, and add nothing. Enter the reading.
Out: 10.59
